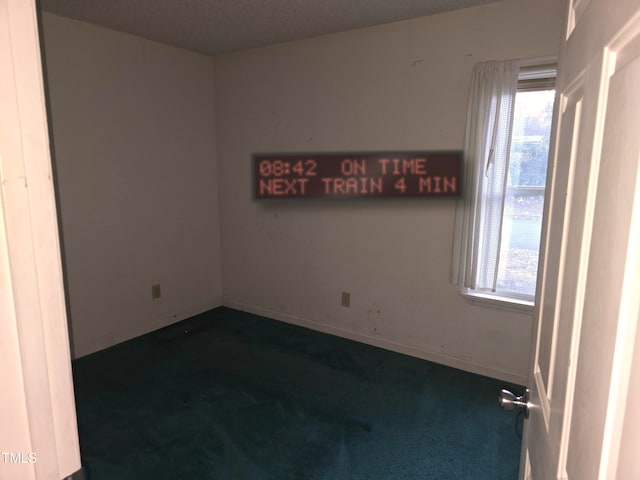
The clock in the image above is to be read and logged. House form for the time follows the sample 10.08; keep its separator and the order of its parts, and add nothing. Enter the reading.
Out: 8.42
